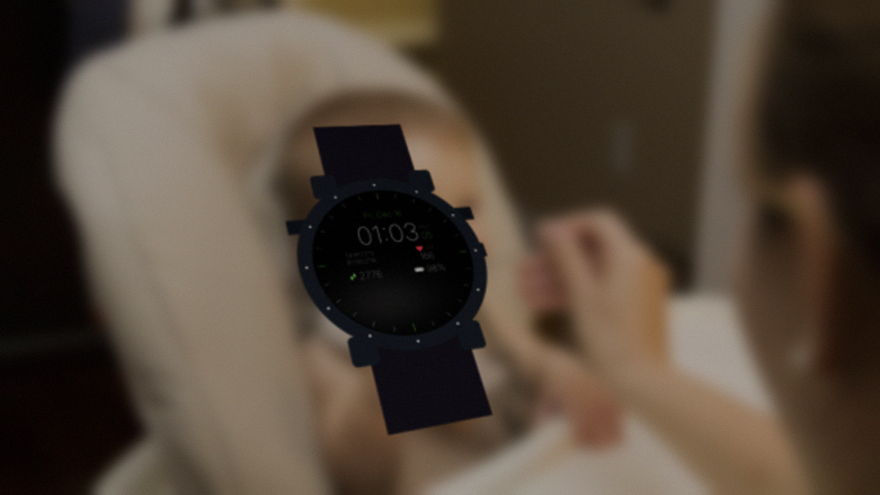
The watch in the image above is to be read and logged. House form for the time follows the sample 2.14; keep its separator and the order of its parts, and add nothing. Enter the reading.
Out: 1.03
